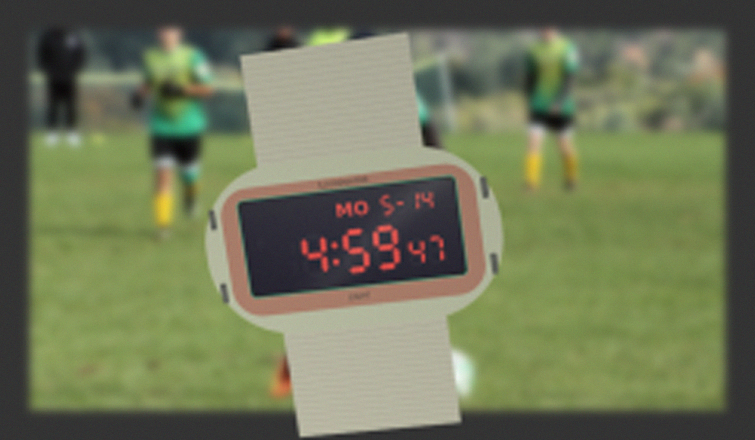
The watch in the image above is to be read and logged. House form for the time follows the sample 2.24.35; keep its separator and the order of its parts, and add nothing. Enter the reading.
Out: 4.59.47
